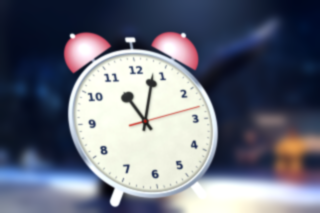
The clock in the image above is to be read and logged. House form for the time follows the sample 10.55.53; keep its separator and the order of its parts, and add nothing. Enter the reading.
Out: 11.03.13
